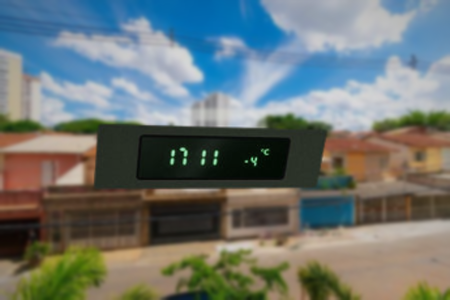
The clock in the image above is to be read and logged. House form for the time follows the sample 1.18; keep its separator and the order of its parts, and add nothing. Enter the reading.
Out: 17.11
